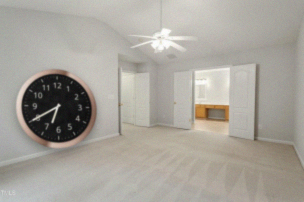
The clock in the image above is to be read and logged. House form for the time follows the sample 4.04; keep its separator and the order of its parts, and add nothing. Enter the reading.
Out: 6.40
